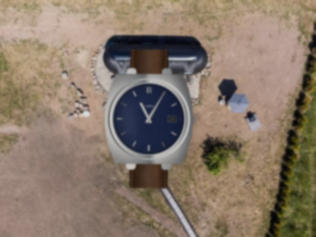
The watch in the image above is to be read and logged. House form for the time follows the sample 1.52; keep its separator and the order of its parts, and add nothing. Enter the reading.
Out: 11.05
